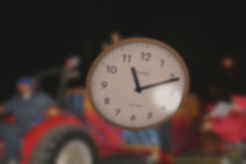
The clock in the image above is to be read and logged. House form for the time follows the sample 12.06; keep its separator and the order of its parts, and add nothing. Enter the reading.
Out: 11.11
